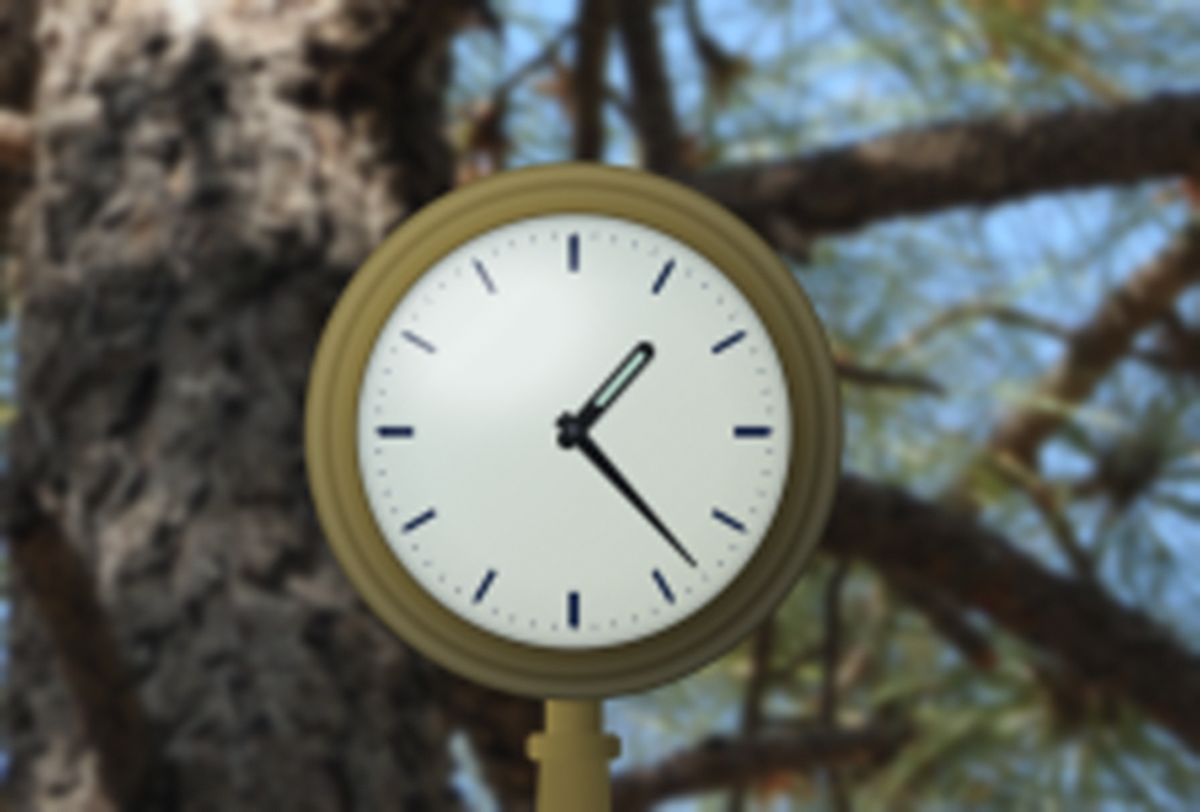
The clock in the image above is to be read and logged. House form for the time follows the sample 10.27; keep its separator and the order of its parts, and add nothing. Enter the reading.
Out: 1.23
